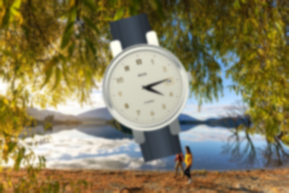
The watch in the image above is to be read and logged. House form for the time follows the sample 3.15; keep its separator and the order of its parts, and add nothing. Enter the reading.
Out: 4.14
